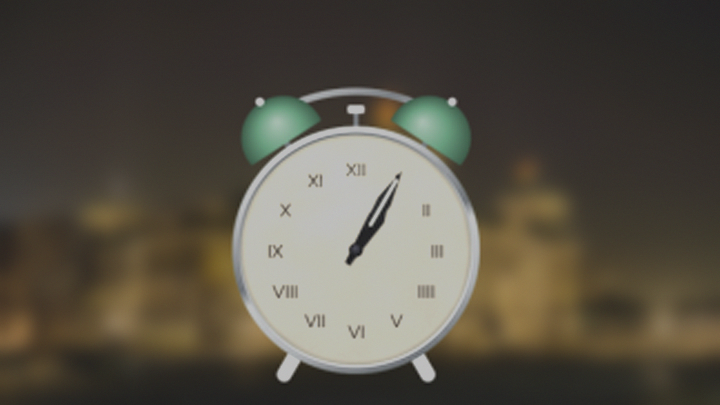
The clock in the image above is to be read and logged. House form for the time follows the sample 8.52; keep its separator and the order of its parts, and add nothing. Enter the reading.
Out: 1.05
